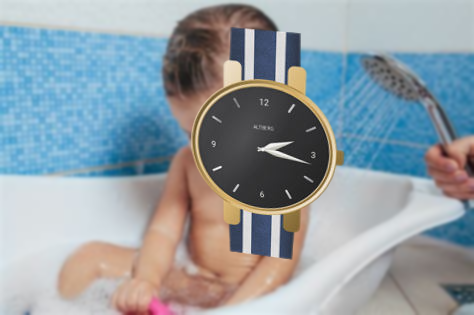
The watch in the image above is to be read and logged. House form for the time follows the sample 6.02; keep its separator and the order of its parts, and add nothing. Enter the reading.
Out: 2.17
